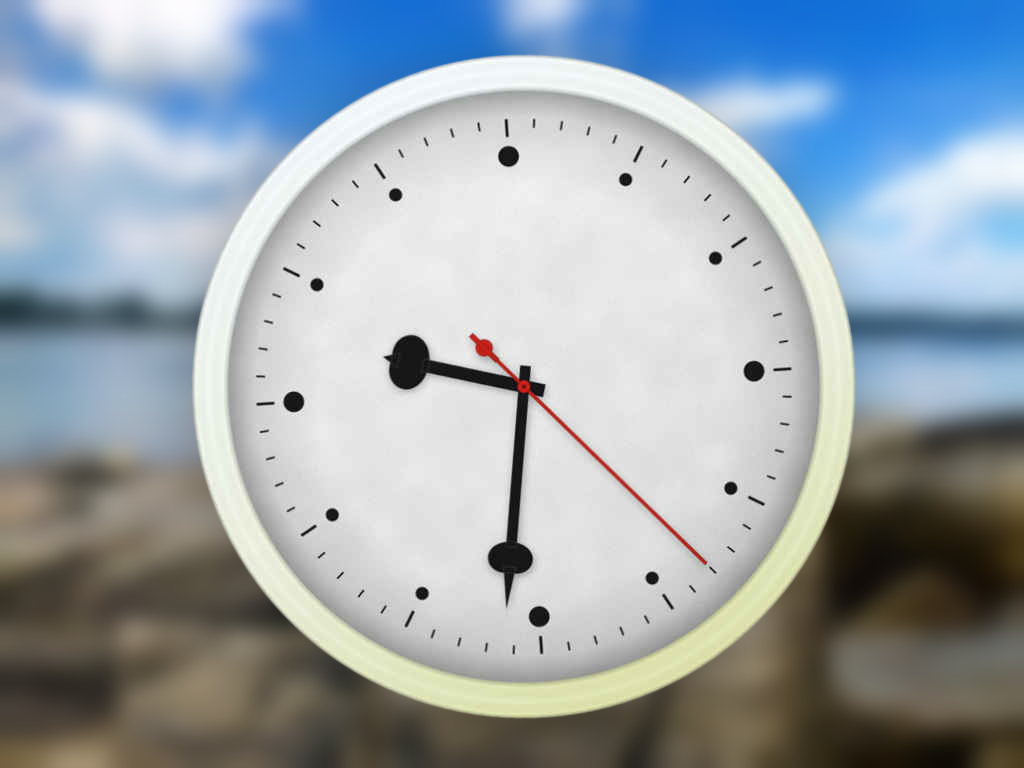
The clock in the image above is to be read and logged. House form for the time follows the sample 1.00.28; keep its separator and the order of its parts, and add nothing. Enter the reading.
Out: 9.31.23
